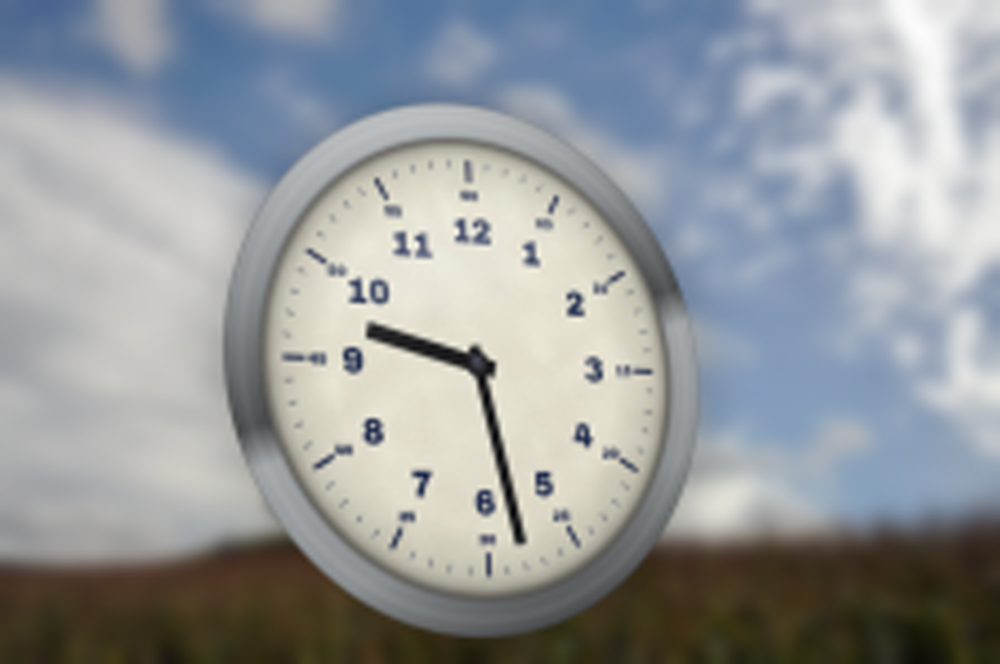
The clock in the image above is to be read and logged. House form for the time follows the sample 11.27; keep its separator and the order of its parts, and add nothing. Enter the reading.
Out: 9.28
